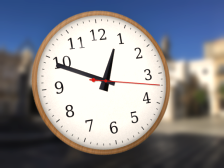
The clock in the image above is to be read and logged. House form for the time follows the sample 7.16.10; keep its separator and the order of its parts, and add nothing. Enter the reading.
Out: 12.49.17
